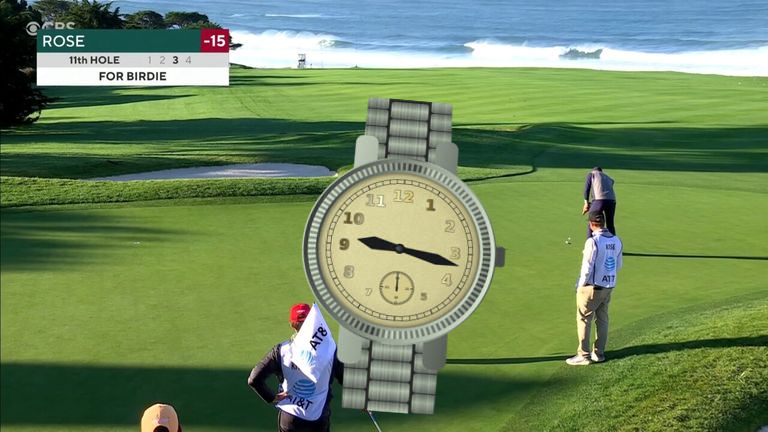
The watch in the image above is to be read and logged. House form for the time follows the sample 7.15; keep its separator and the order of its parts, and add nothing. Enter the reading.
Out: 9.17
